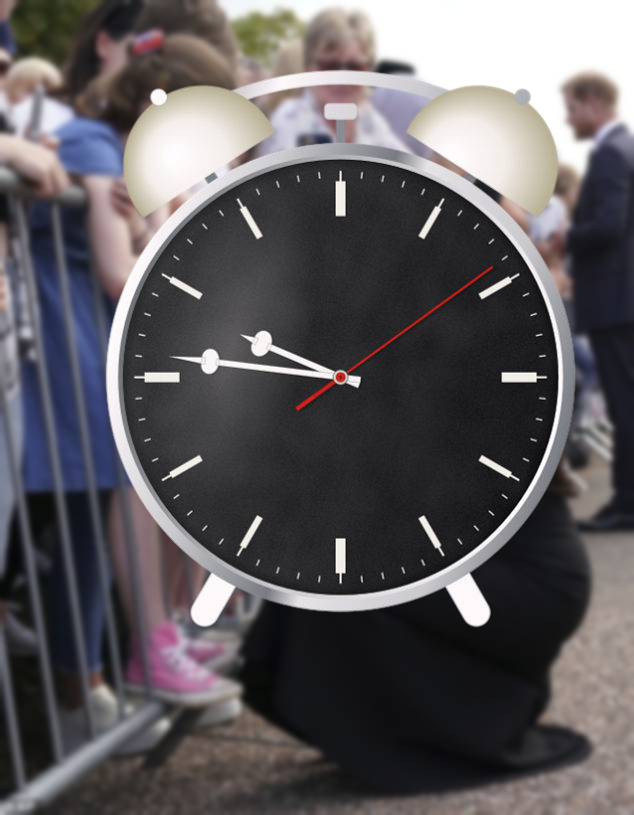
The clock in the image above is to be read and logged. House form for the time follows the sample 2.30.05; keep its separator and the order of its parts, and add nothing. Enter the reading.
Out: 9.46.09
